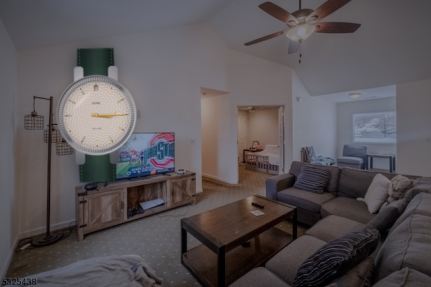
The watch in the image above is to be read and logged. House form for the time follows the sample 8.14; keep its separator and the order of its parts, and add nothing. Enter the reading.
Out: 3.15
